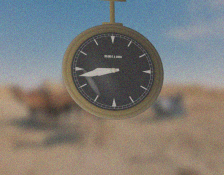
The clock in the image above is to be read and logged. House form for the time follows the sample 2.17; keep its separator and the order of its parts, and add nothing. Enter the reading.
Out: 8.43
